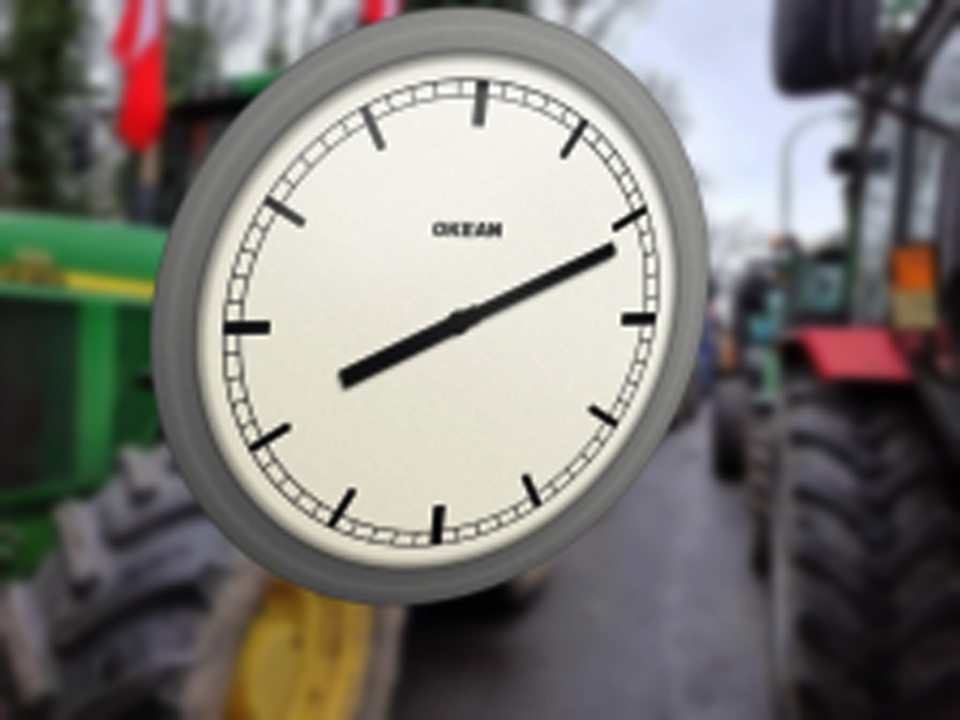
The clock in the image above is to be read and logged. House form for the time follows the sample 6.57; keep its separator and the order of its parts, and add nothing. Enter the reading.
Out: 8.11
